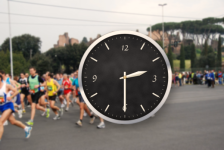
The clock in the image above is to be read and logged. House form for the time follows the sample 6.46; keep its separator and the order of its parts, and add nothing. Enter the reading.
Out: 2.30
